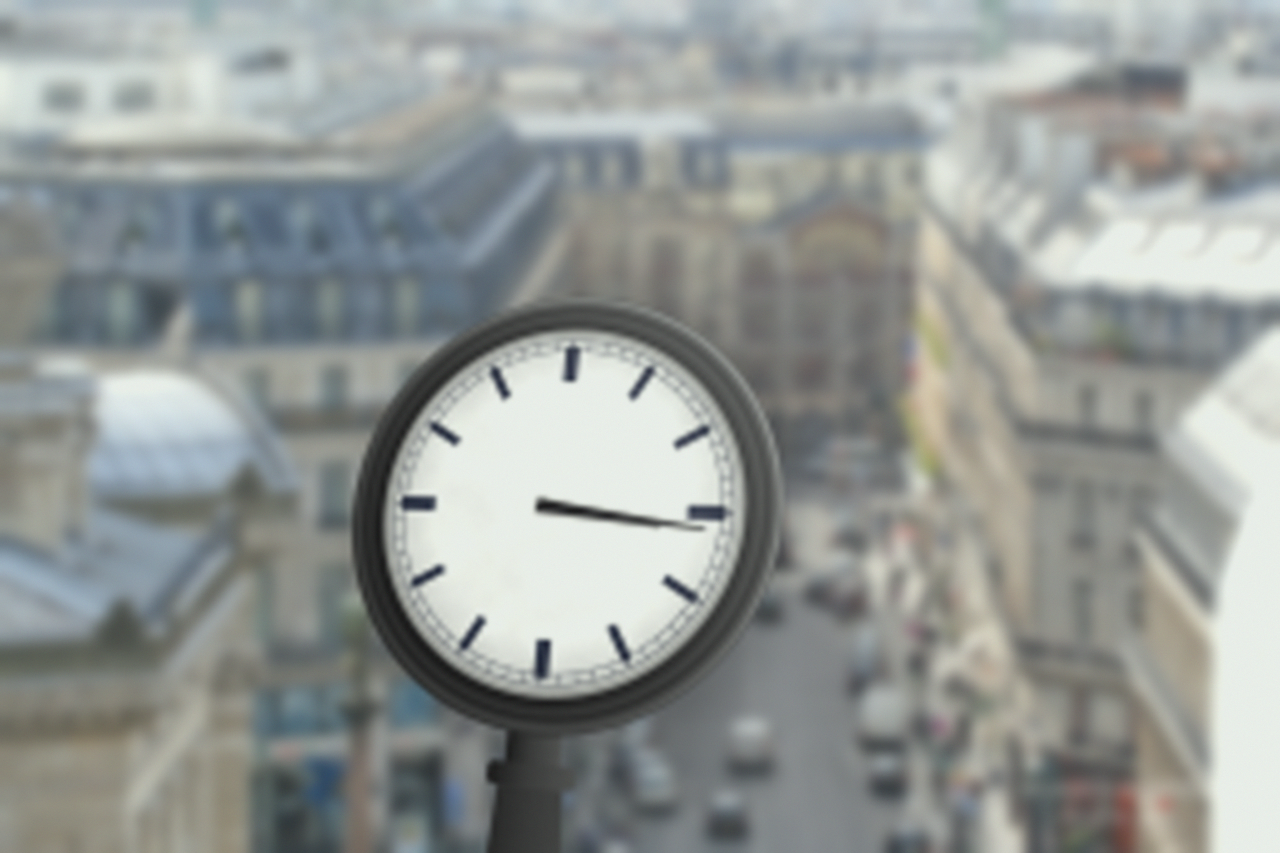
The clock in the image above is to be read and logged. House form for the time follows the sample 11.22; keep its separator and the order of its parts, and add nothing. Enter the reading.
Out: 3.16
